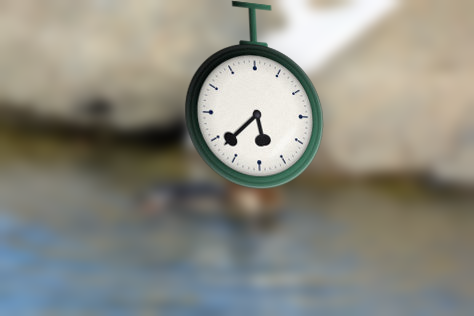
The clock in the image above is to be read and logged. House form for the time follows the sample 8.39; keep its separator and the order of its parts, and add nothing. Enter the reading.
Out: 5.38
